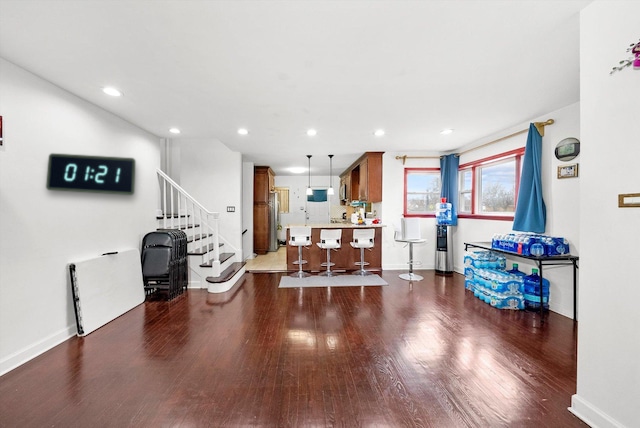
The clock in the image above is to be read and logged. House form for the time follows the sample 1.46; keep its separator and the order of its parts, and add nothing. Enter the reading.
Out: 1.21
